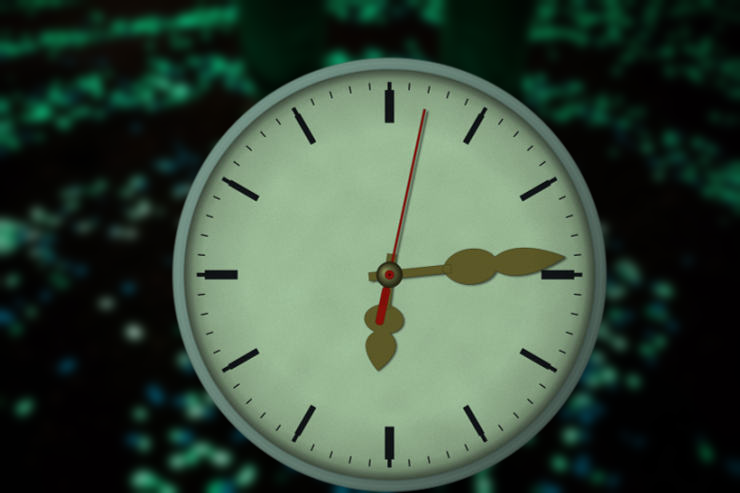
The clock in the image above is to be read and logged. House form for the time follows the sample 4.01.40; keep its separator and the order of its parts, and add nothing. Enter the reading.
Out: 6.14.02
